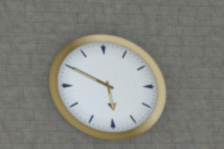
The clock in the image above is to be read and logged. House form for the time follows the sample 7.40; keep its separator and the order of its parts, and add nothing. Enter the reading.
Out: 5.50
